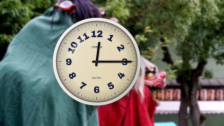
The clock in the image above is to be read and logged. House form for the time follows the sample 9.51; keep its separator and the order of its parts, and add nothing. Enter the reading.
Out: 12.15
